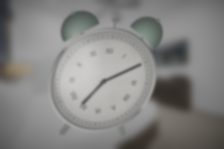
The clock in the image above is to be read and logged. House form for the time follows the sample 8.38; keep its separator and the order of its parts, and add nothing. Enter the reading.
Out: 7.10
